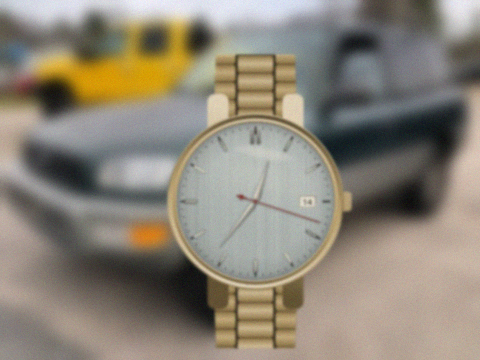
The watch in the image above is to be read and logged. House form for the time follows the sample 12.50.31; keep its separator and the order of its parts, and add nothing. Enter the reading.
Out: 12.36.18
